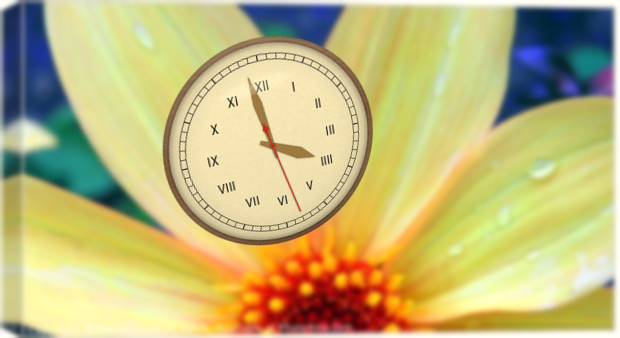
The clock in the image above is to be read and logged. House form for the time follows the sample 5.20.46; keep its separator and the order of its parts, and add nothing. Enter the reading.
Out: 3.58.28
